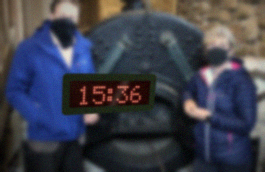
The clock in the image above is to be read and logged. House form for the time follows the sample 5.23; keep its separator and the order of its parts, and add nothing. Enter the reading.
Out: 15.36
